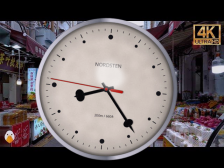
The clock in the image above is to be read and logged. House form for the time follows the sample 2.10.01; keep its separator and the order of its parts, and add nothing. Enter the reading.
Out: 8.23.46
